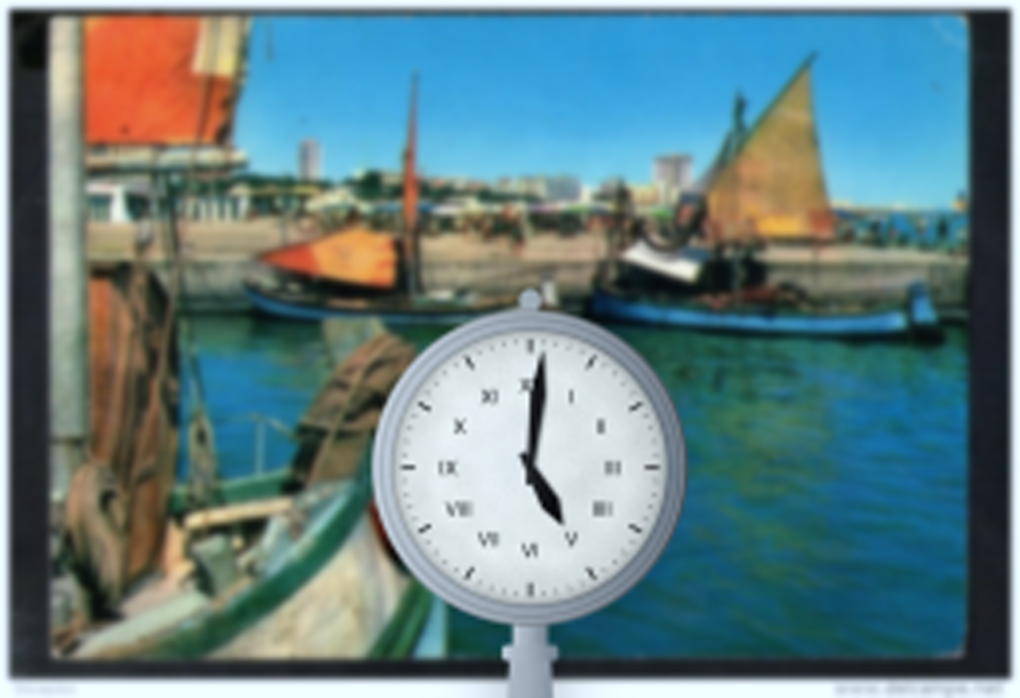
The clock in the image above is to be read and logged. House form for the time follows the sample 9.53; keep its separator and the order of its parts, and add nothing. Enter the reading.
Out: 5.01
